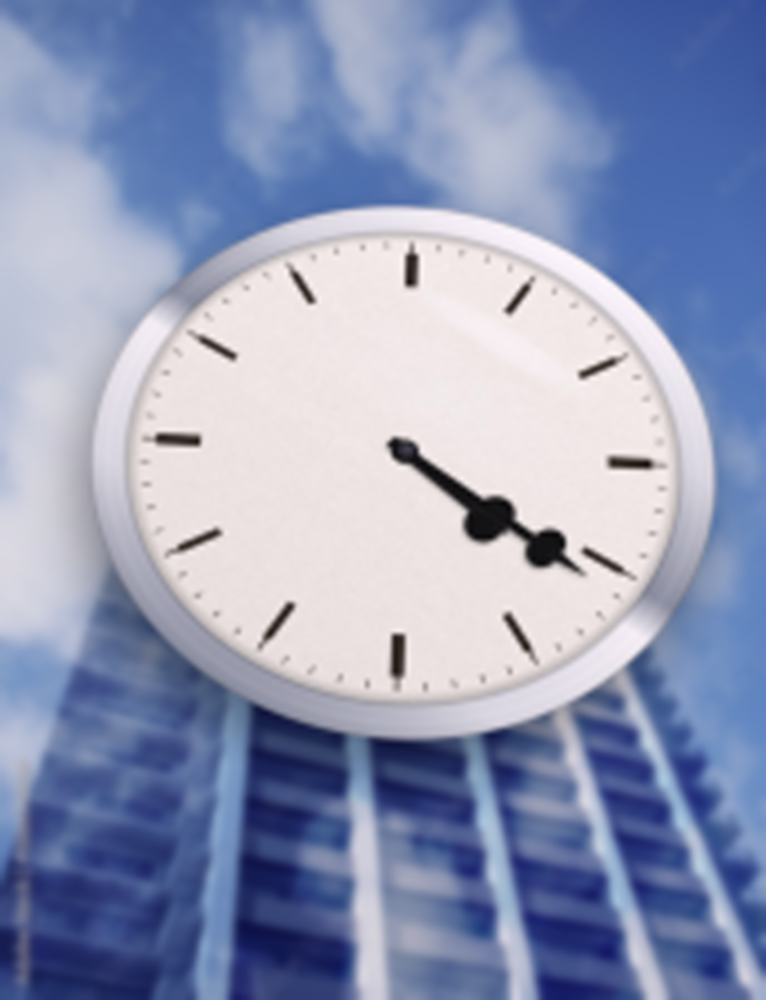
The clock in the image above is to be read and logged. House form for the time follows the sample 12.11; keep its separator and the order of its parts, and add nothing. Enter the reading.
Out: 4.21
